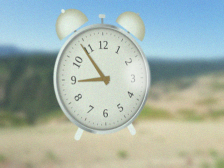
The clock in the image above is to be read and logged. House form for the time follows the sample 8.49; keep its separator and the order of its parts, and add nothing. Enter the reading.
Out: 8.54
